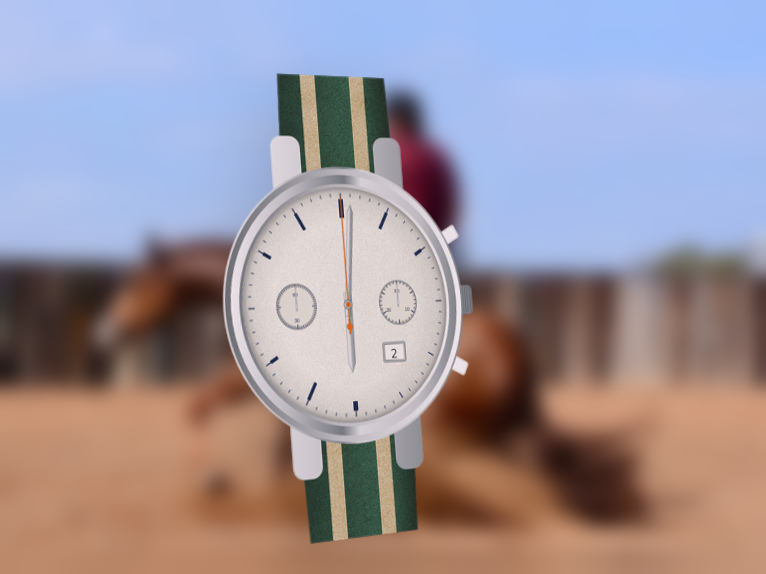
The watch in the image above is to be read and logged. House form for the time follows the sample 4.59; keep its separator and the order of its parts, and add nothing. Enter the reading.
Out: 6.01
